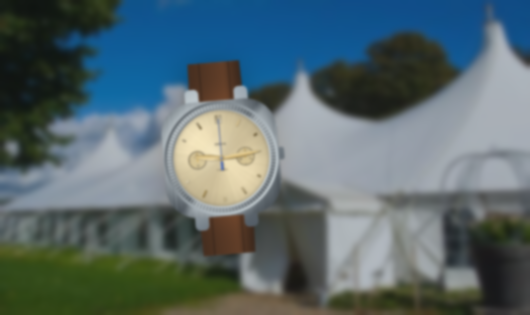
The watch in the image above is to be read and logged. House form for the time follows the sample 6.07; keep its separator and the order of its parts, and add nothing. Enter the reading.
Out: 9.14
